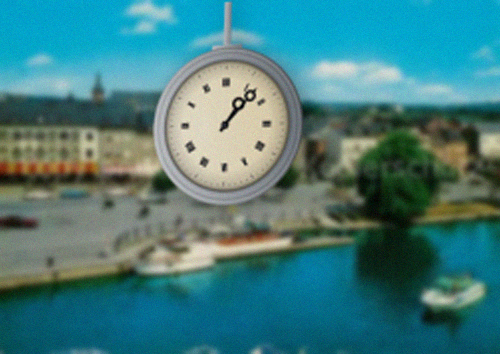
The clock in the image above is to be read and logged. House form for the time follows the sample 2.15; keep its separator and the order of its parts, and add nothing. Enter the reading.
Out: 1.07
